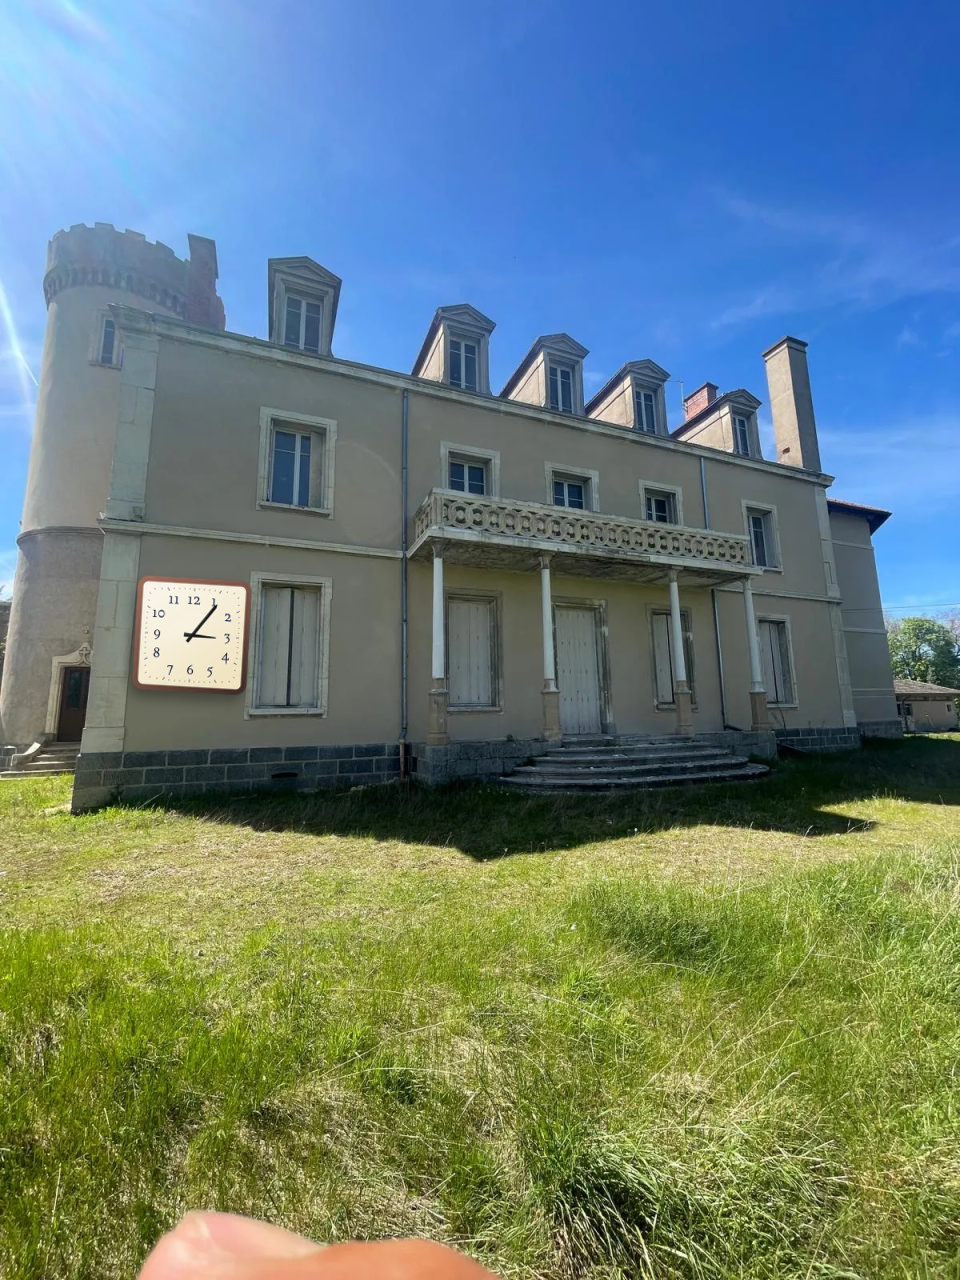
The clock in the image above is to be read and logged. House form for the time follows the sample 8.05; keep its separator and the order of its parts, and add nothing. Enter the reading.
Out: 3.06
